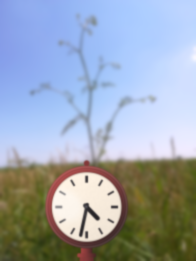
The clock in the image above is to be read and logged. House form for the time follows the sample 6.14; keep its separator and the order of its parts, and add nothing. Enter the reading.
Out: 4.32
